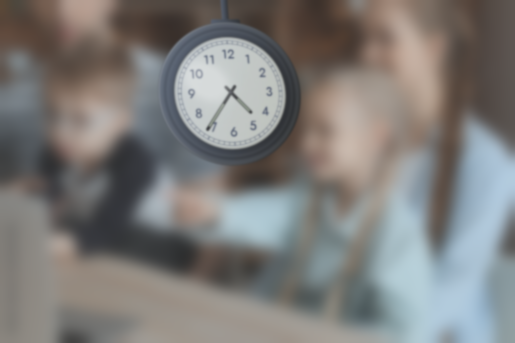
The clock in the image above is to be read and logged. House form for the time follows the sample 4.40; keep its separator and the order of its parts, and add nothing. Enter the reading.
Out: 4.36
